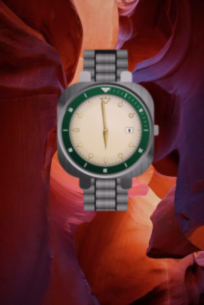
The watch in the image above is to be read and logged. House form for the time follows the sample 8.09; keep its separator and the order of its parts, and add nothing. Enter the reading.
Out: 5.59
